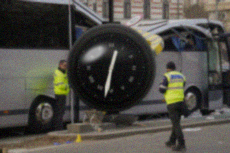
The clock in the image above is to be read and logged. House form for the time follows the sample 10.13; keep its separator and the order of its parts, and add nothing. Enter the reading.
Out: 12.32
